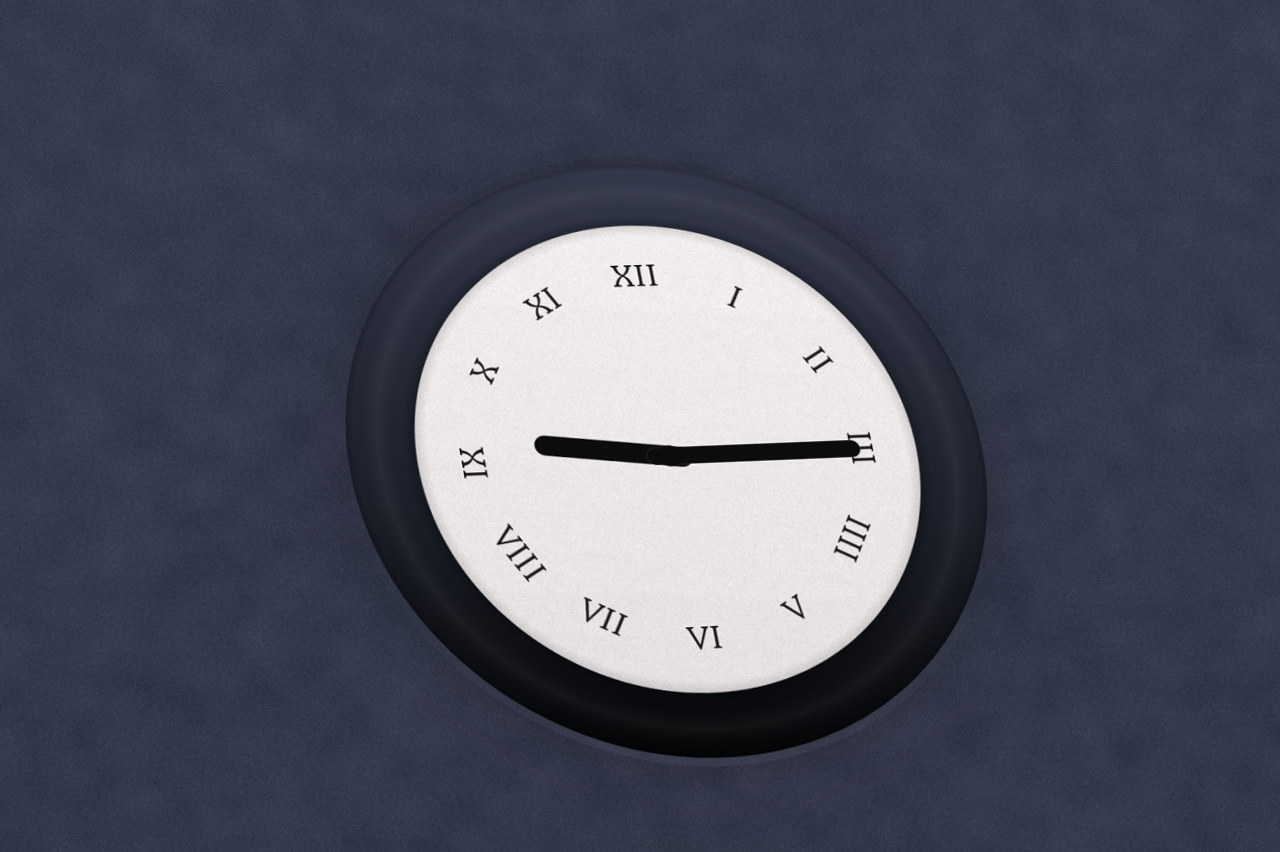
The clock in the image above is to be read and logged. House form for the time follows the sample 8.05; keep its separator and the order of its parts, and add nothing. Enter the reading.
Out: 9.15
